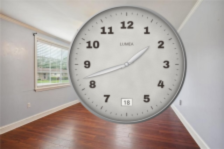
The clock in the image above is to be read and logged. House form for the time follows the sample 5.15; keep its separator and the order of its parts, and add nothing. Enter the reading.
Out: 1.42
